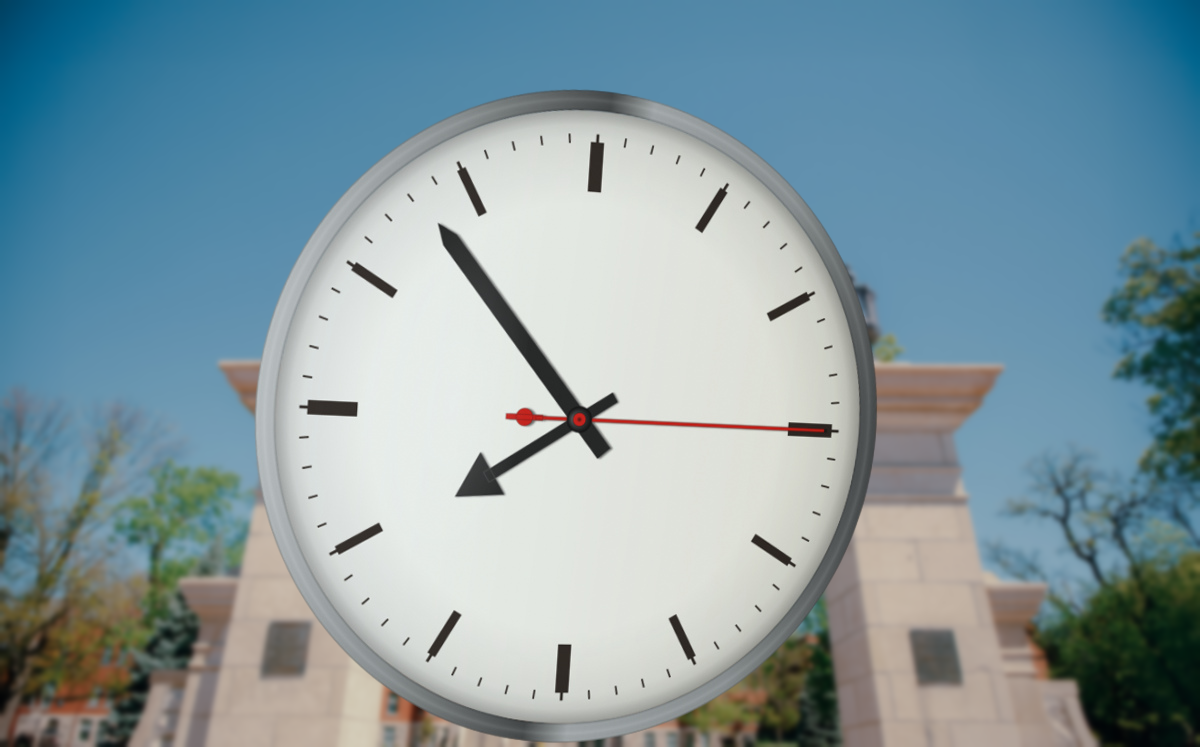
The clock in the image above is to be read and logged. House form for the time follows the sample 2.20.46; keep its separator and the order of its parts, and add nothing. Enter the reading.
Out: 7.53.15
